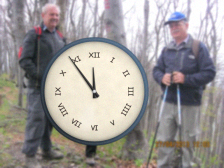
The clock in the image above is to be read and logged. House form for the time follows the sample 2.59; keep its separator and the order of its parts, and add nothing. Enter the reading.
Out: 11.54
